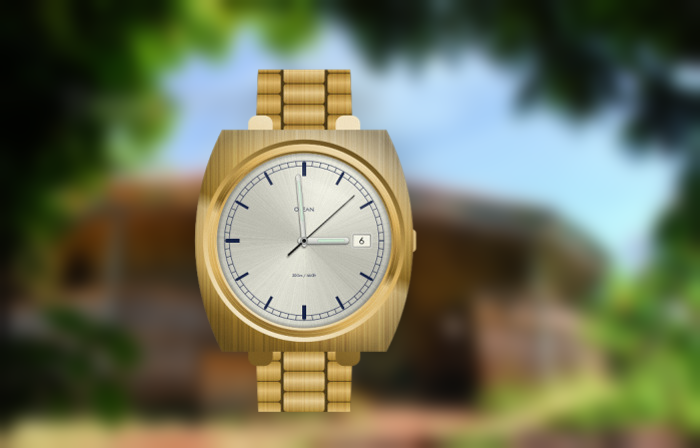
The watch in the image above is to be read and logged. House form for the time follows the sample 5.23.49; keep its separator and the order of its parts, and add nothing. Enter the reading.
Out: 2.59.08
